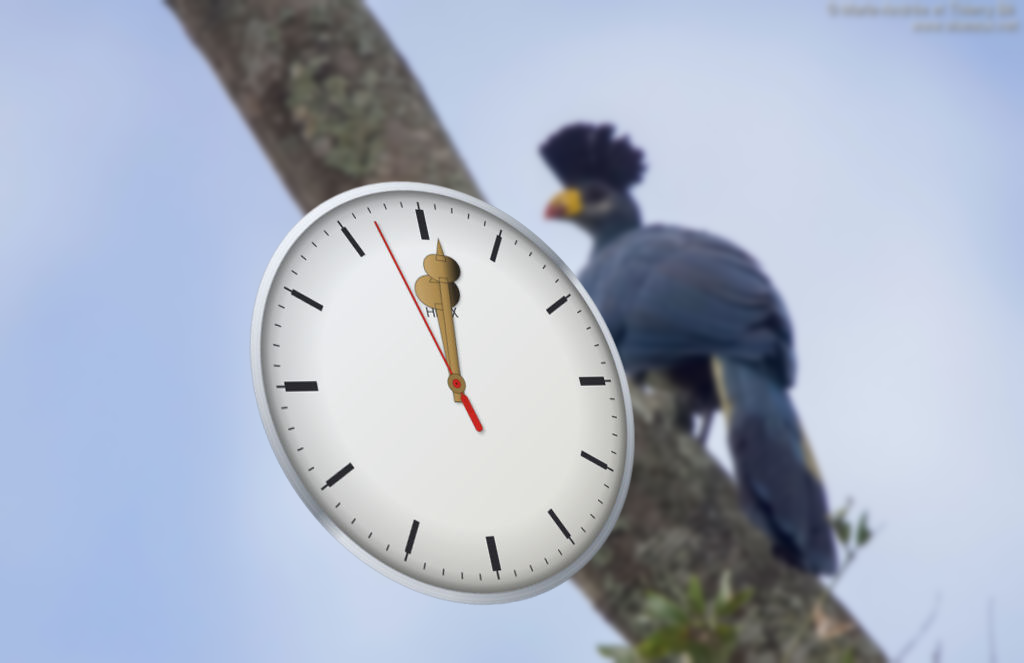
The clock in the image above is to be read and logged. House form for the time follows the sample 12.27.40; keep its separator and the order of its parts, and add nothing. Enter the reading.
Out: 12.00.57
